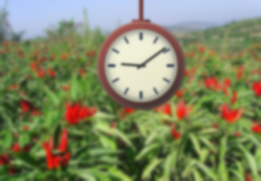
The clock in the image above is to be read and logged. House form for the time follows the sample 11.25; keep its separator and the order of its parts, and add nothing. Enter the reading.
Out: 9.09
